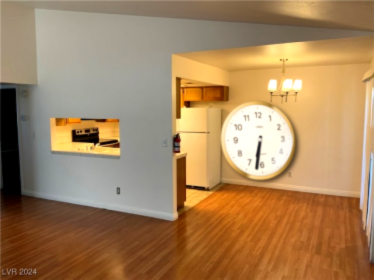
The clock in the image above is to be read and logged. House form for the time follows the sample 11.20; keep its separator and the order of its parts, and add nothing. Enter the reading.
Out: 6.32
